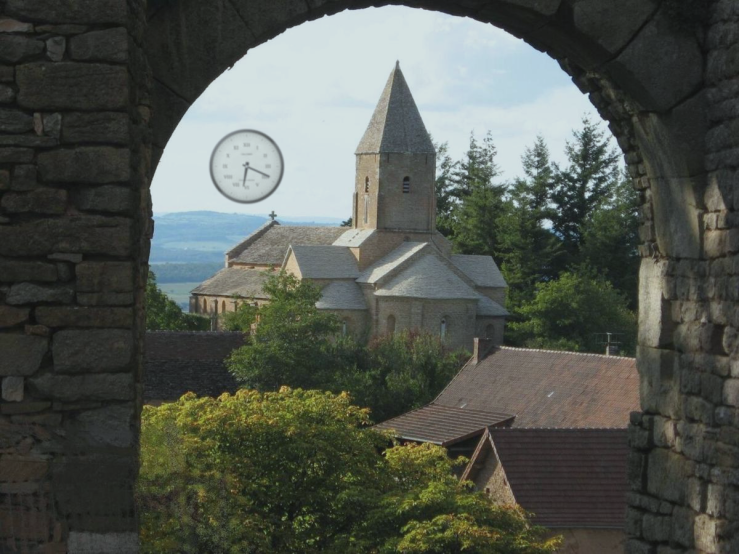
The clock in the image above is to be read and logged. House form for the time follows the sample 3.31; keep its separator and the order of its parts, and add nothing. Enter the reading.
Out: 6.19
